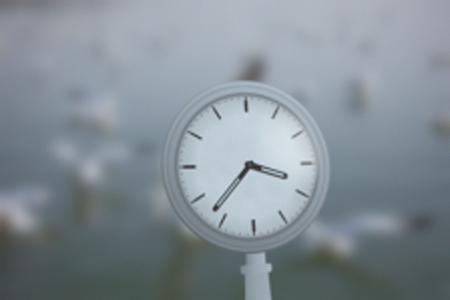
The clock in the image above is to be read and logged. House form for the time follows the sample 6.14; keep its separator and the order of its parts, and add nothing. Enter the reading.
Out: 3.37
